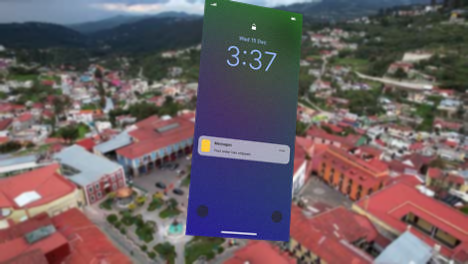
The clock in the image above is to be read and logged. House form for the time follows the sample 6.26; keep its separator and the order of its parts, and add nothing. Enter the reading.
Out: 3.37
